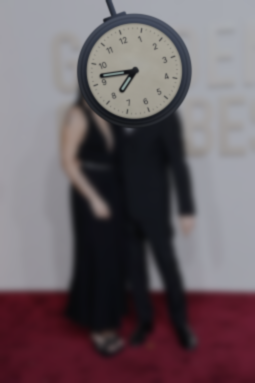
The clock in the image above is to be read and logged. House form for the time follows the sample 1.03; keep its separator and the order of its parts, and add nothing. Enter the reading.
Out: 7.47
